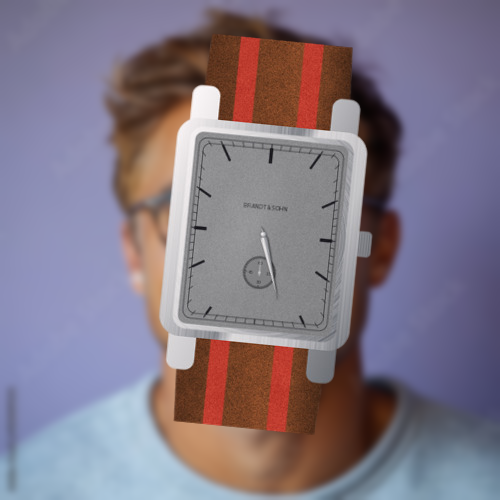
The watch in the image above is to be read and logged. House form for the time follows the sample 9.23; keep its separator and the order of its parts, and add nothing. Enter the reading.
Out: 5.27
